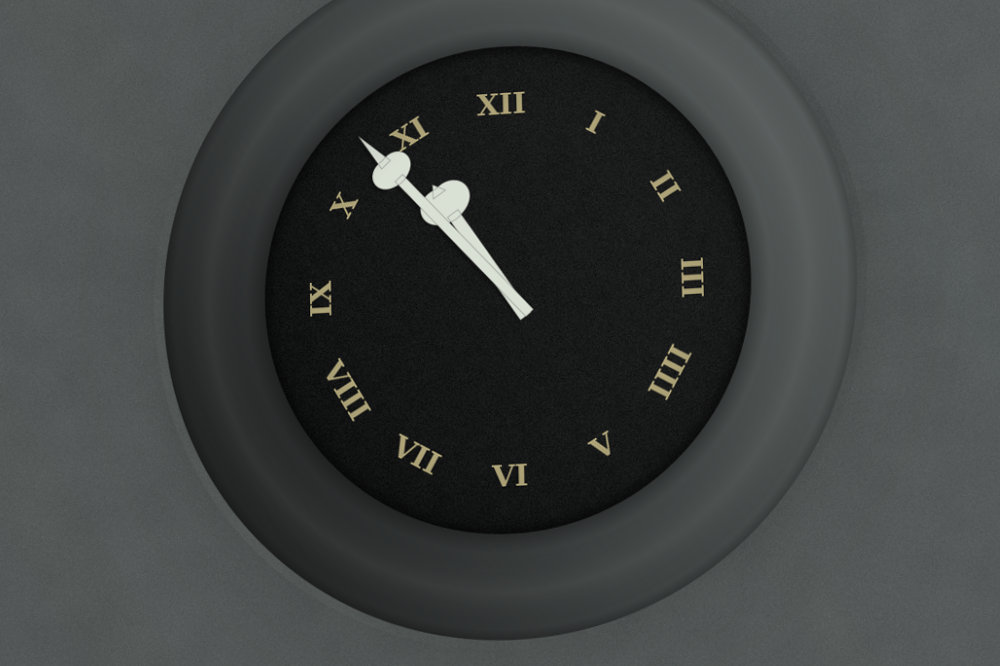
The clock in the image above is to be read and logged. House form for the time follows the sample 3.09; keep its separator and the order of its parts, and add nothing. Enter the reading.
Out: 10.53
